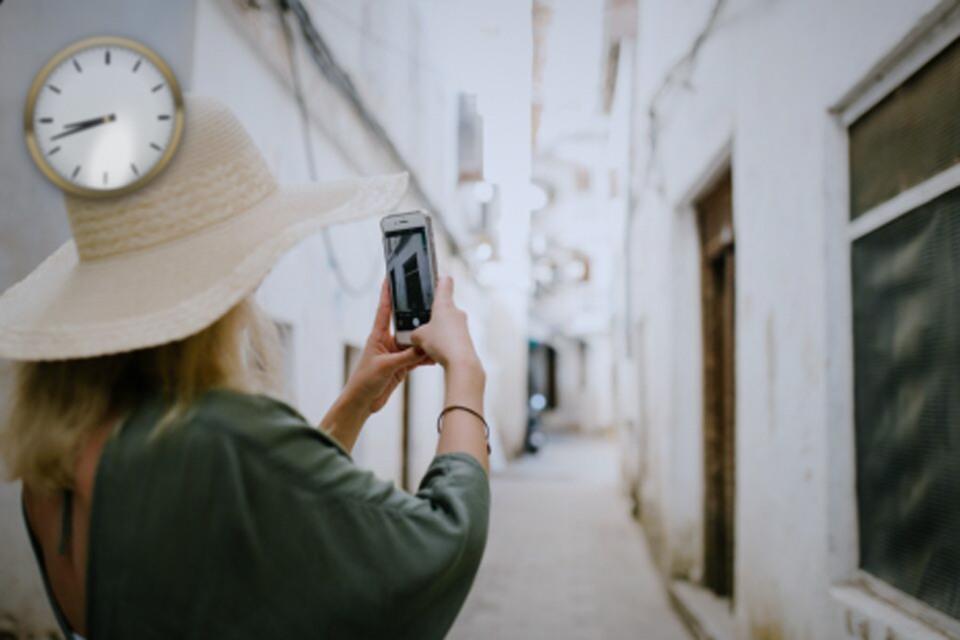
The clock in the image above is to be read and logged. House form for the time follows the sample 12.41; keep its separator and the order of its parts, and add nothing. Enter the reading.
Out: 8.42
